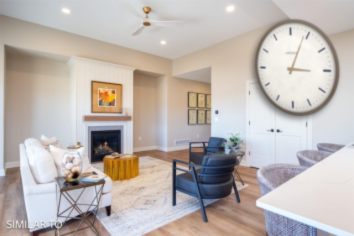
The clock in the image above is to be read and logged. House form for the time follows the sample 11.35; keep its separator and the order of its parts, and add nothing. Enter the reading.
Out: 3.04
